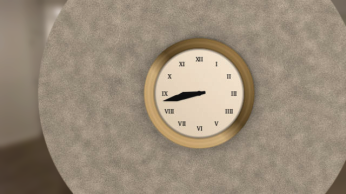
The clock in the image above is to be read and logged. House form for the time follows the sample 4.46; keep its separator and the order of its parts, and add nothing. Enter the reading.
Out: 8.43
